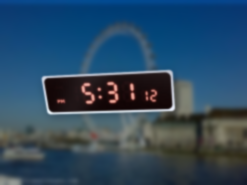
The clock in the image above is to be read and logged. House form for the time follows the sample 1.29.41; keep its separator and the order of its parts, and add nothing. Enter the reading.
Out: 5.31.12
